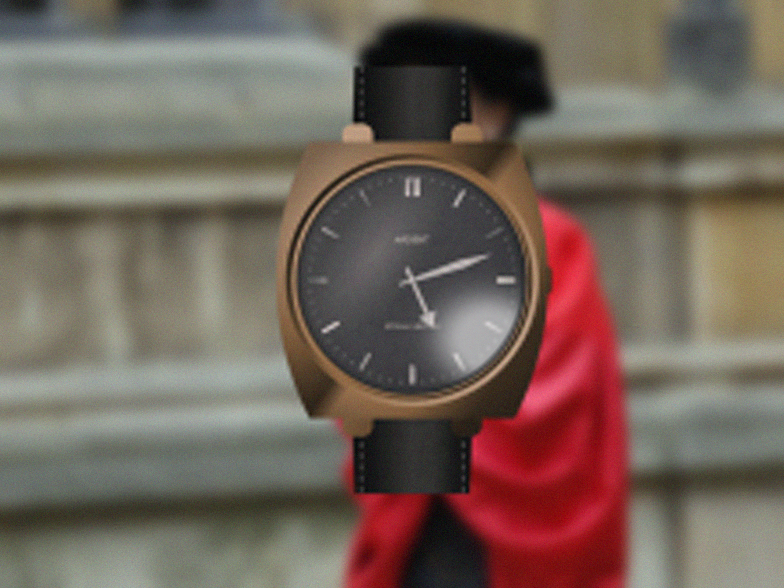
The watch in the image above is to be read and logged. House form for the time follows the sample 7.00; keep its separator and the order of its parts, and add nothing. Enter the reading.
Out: 5.12
